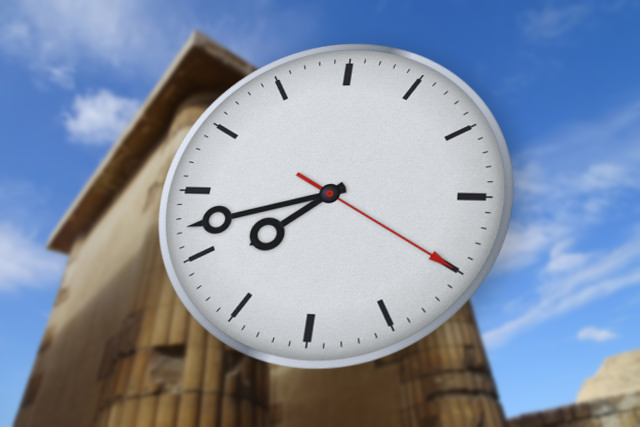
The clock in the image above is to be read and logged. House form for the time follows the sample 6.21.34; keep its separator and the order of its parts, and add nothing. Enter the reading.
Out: 7.42.20
